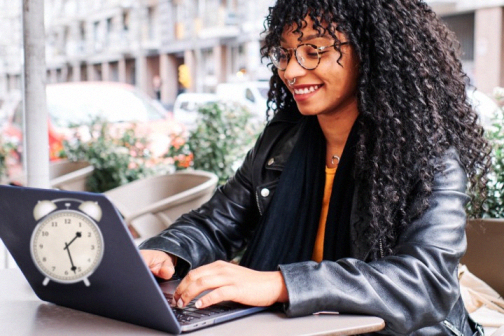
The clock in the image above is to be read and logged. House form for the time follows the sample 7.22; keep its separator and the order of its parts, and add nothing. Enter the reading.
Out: 1.27
